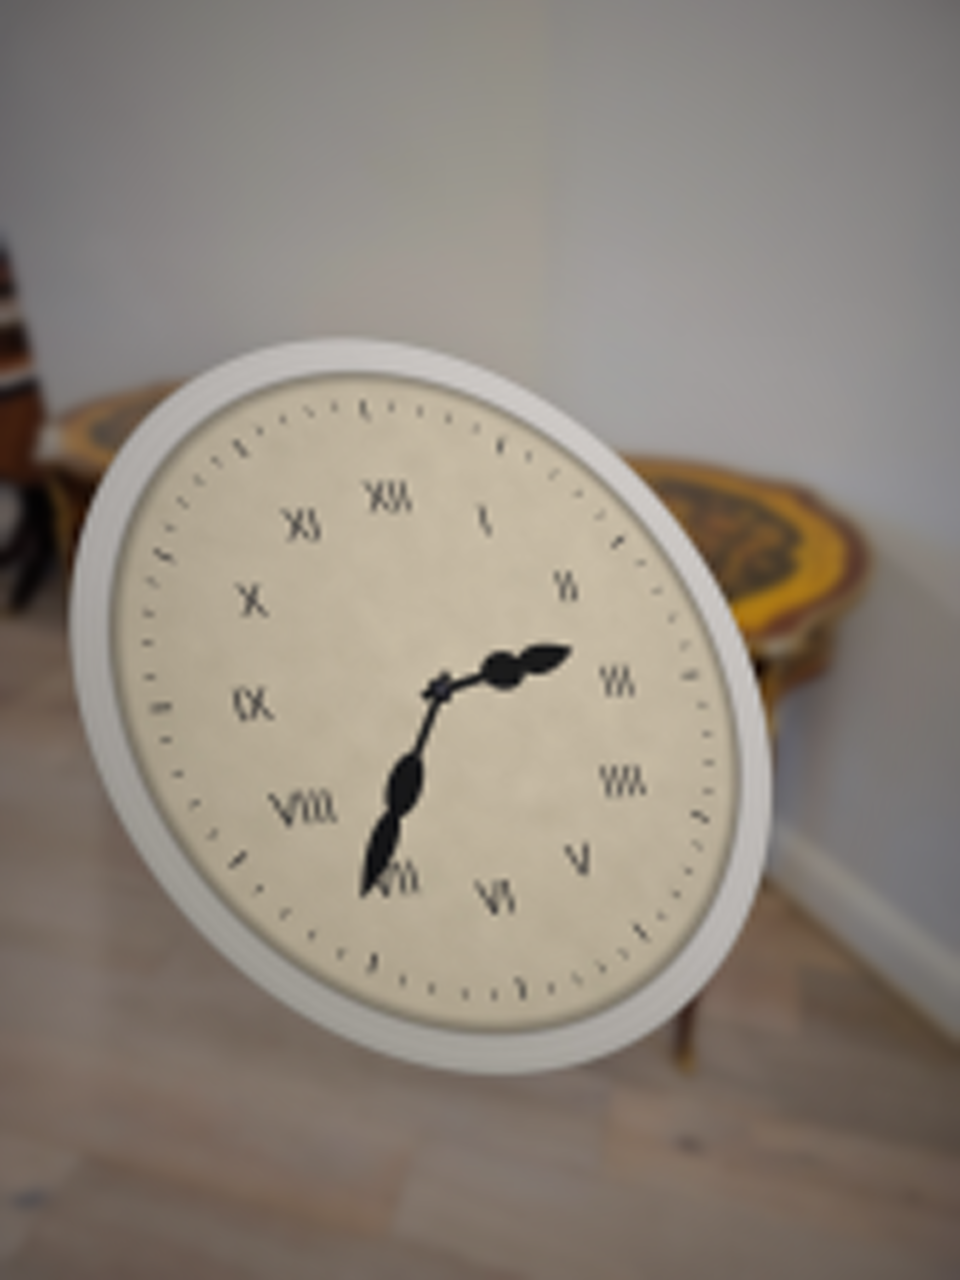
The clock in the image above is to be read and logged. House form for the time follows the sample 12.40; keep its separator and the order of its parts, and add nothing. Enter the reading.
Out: 2.36
